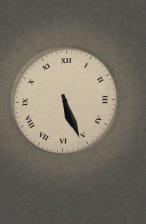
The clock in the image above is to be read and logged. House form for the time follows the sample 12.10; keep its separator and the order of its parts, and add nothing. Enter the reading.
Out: 5.26
